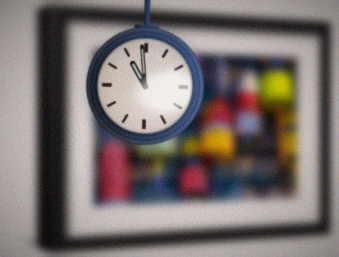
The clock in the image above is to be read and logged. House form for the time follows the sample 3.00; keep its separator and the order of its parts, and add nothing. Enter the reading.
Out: 10.59
